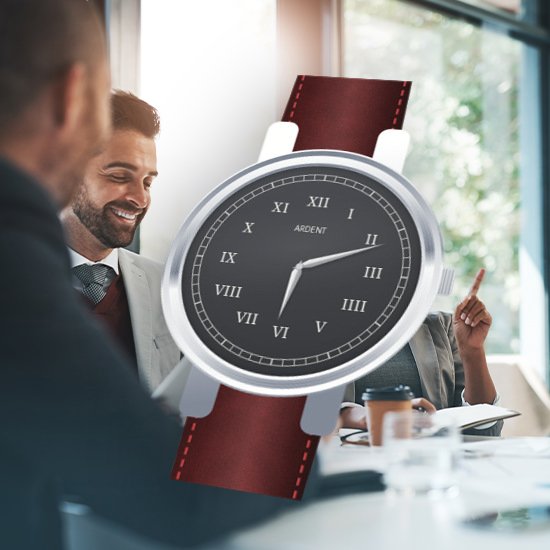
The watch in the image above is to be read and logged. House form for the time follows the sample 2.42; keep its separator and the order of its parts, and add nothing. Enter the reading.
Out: 6.11
